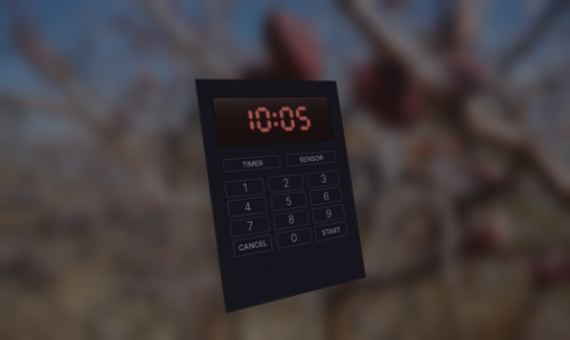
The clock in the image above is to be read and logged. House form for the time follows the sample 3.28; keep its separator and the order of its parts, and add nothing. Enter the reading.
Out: 10.05
